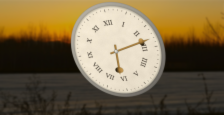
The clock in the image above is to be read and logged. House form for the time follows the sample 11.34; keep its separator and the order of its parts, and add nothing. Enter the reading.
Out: 6.13
